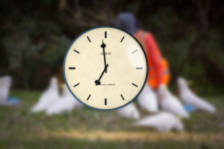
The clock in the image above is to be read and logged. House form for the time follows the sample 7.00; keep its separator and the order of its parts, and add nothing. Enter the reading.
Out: 6.59
